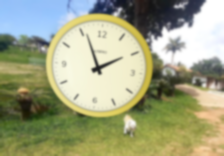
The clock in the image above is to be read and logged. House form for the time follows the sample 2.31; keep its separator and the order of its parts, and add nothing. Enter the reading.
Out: 1.56
